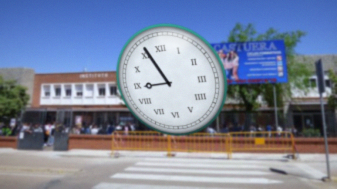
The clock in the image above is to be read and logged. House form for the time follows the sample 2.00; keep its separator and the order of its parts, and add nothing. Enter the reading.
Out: 8.56
